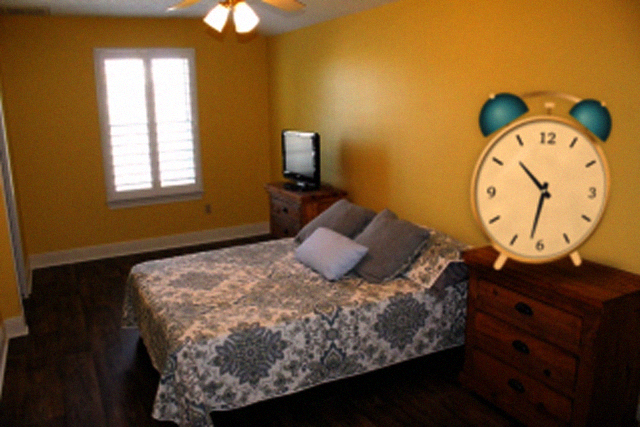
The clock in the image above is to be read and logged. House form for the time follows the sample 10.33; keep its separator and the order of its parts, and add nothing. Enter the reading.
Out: 10.32
